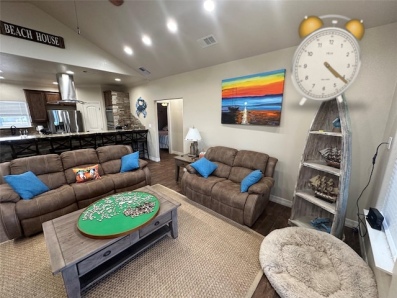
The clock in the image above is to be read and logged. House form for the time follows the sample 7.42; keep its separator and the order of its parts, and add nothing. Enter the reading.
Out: 4.21
